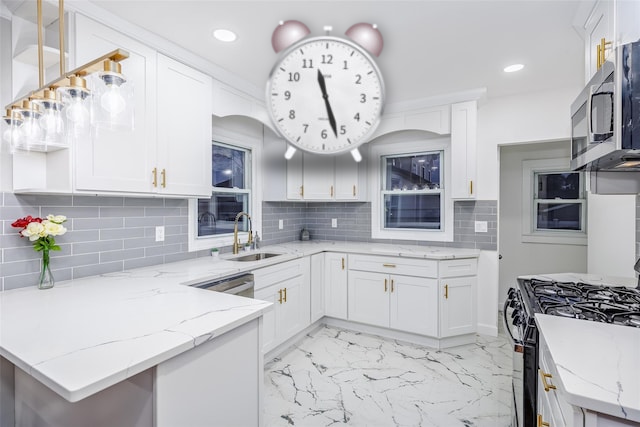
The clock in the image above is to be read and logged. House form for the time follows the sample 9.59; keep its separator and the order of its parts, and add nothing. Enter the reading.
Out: 11.27
